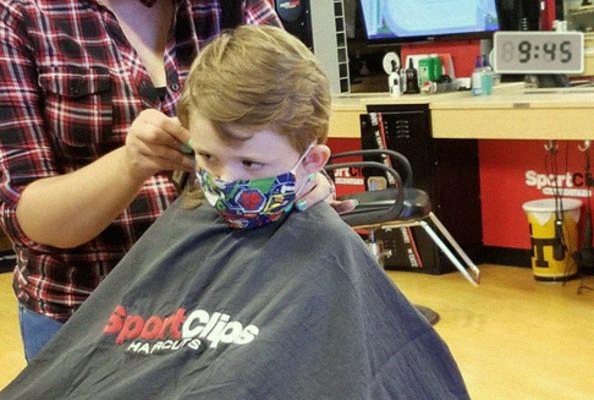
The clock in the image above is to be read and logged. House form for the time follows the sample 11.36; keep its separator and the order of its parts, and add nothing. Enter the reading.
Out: 9.45
